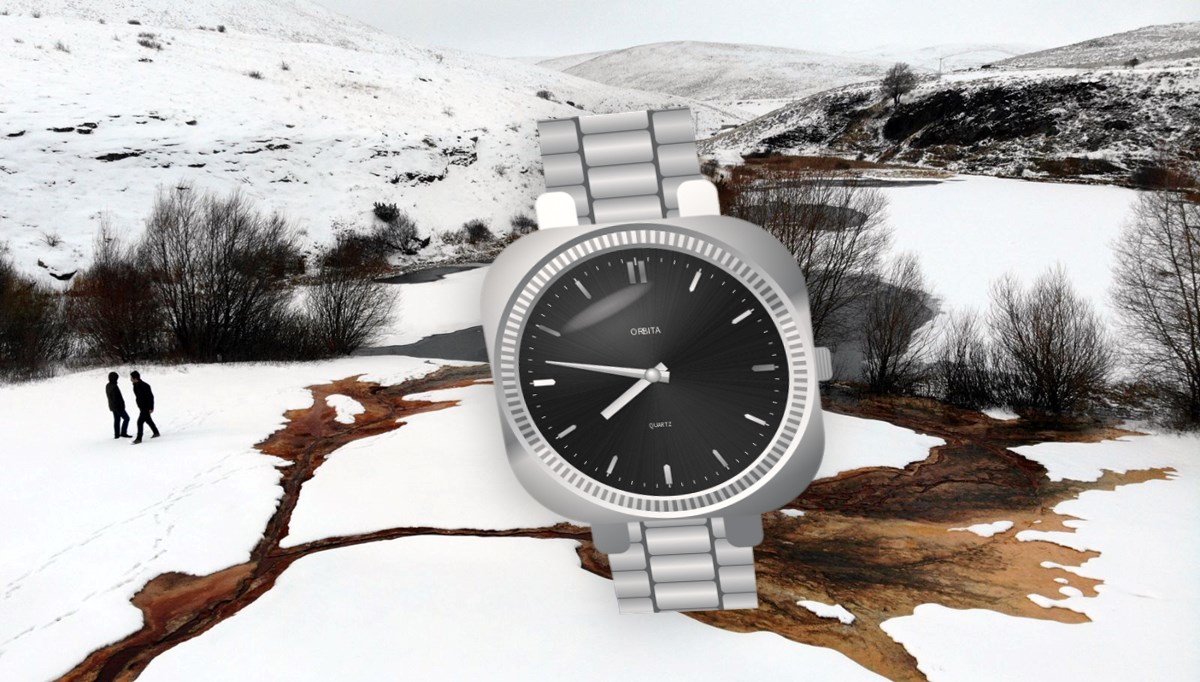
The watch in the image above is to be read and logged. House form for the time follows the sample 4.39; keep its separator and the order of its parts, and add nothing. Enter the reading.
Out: 7.47
